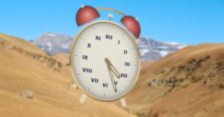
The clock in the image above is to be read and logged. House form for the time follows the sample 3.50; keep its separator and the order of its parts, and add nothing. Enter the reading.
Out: 4.26
